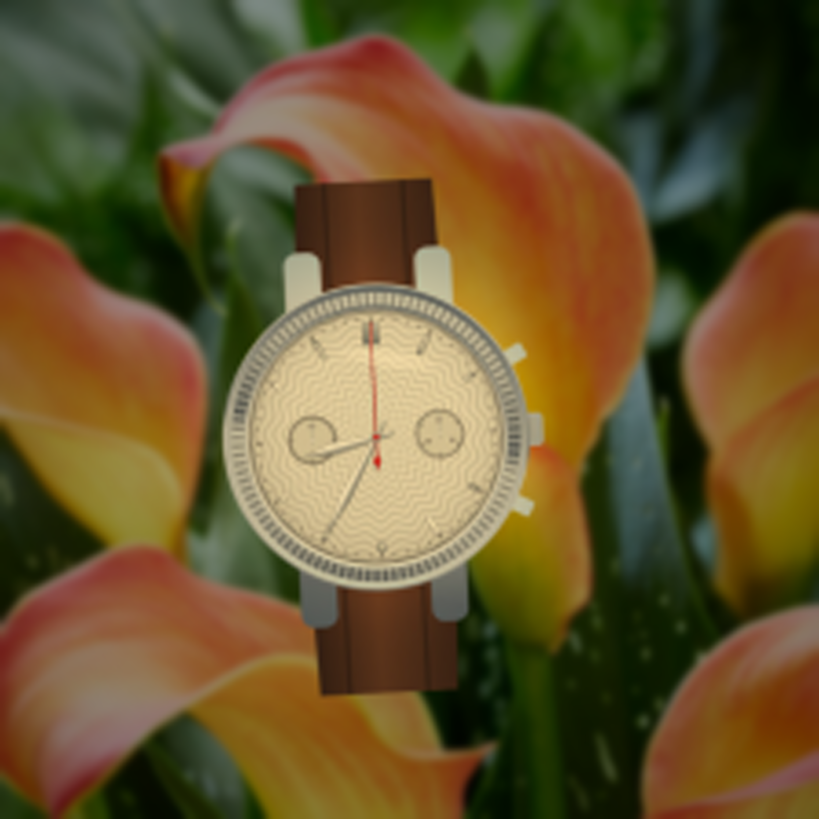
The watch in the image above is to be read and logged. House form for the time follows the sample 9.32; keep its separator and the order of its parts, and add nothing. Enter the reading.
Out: 8.35
